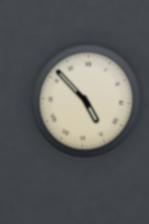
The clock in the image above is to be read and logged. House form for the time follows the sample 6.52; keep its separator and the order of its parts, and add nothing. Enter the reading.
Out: 4.52
